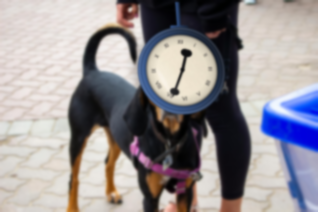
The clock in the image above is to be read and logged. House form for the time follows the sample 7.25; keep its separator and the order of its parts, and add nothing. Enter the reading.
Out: 12.34
